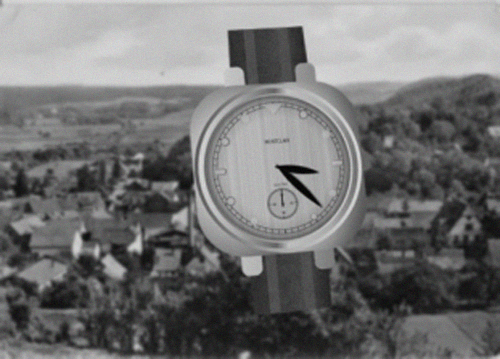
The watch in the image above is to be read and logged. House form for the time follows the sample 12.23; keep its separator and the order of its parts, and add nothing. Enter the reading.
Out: 3.23
